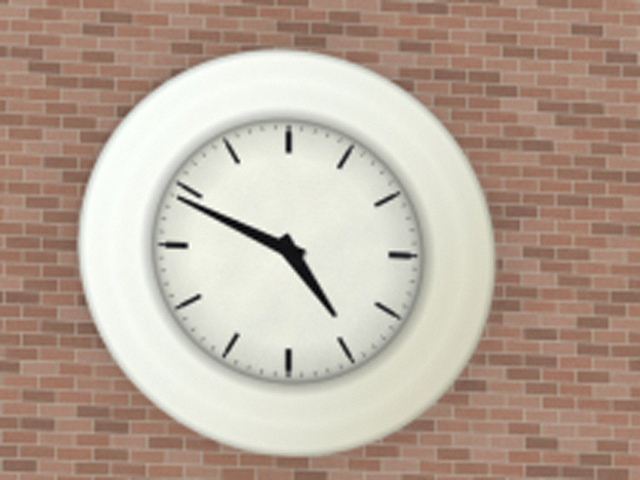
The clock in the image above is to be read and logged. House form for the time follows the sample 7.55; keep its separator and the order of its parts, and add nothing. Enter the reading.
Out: 4.49
